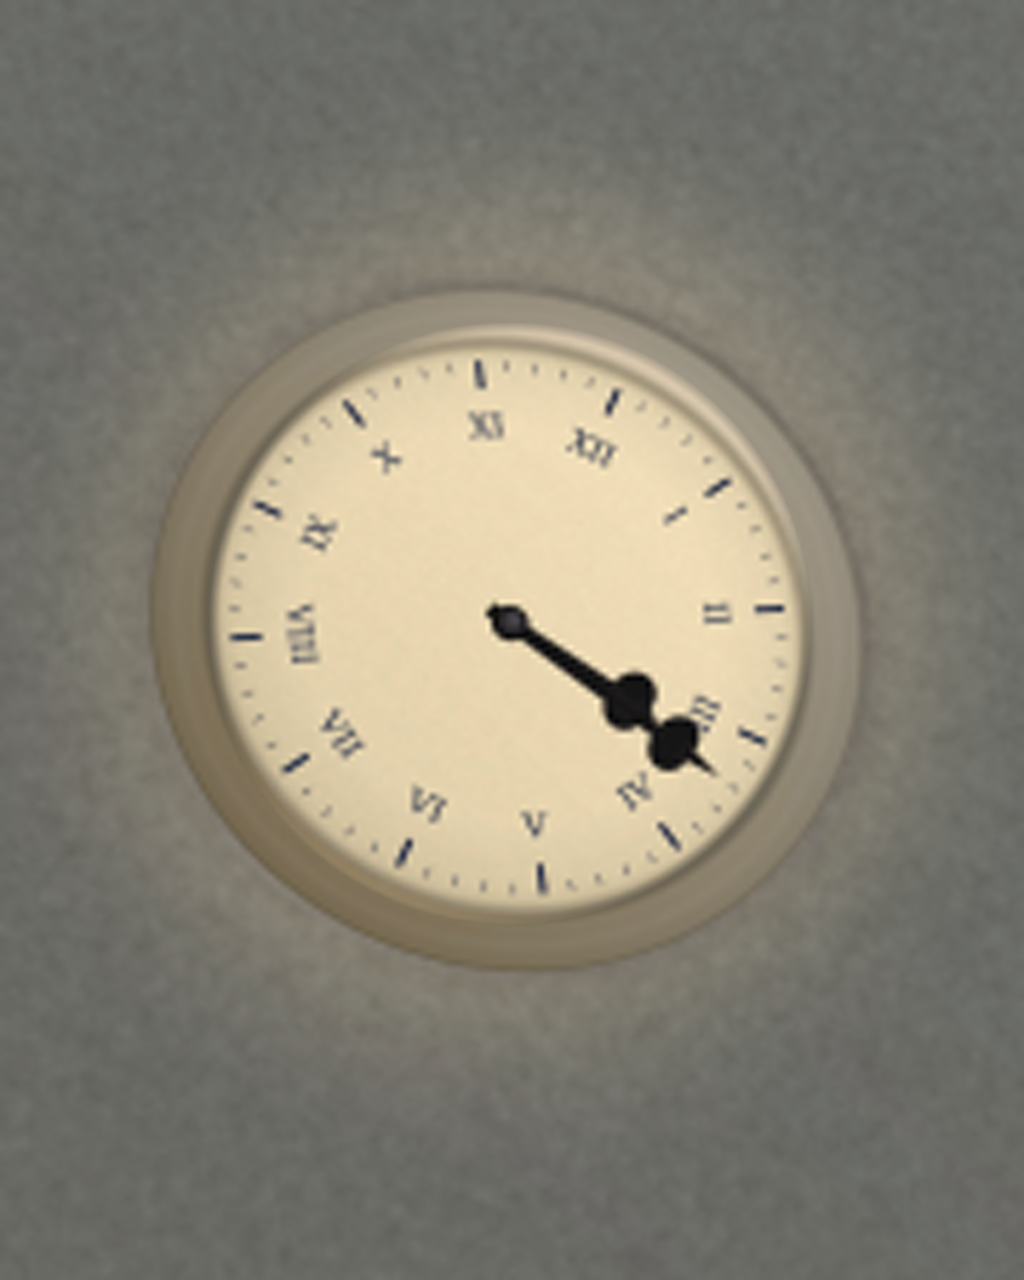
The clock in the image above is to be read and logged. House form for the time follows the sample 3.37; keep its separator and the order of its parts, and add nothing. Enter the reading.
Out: 3.17
